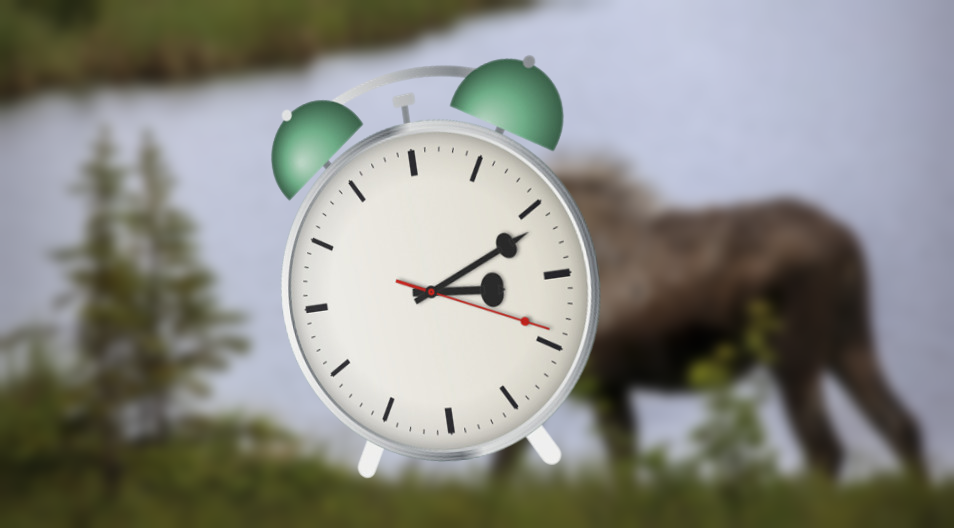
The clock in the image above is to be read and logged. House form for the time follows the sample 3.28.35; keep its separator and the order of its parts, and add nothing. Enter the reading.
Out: 3.11.19
